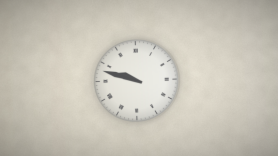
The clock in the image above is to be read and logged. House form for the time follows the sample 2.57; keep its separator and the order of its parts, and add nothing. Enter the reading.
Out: 9.48
